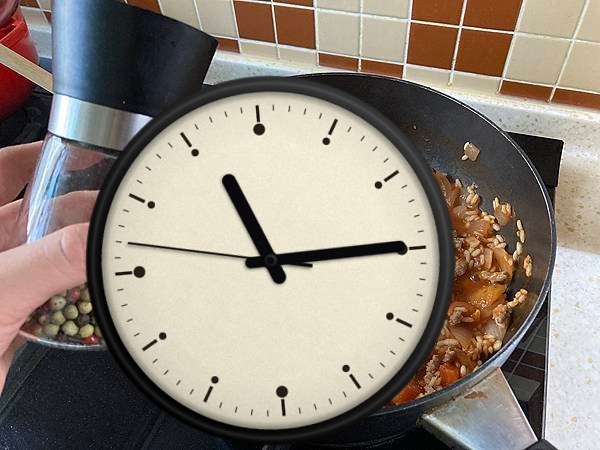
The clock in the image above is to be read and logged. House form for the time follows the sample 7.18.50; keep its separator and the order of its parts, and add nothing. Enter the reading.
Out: 11.14.47
